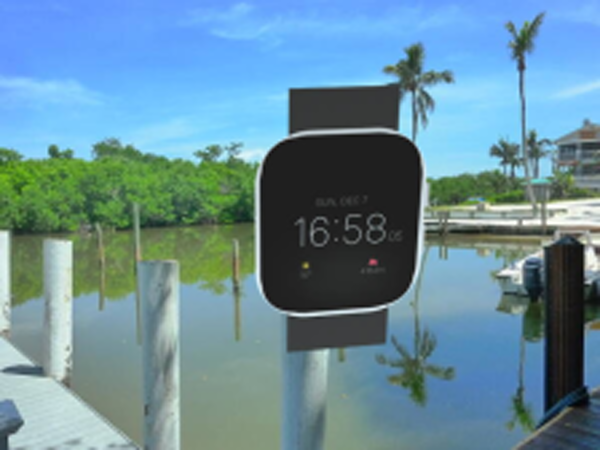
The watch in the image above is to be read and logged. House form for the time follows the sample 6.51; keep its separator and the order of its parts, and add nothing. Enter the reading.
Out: 16.58
